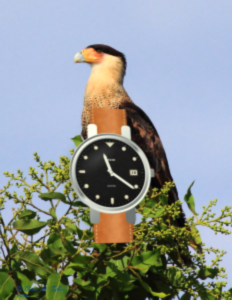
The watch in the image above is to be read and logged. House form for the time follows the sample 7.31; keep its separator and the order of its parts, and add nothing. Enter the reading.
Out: 11.21
